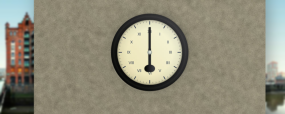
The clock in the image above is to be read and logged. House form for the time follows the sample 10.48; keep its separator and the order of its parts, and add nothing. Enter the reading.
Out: 6.00
